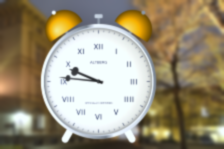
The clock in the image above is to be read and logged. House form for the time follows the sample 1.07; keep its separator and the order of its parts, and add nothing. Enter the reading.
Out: 9.46
